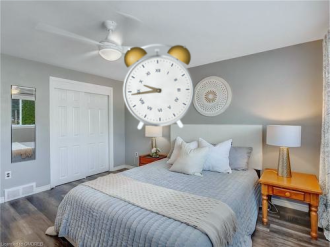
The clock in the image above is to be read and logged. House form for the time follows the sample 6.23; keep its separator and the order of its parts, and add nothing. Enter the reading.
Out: 9.44
